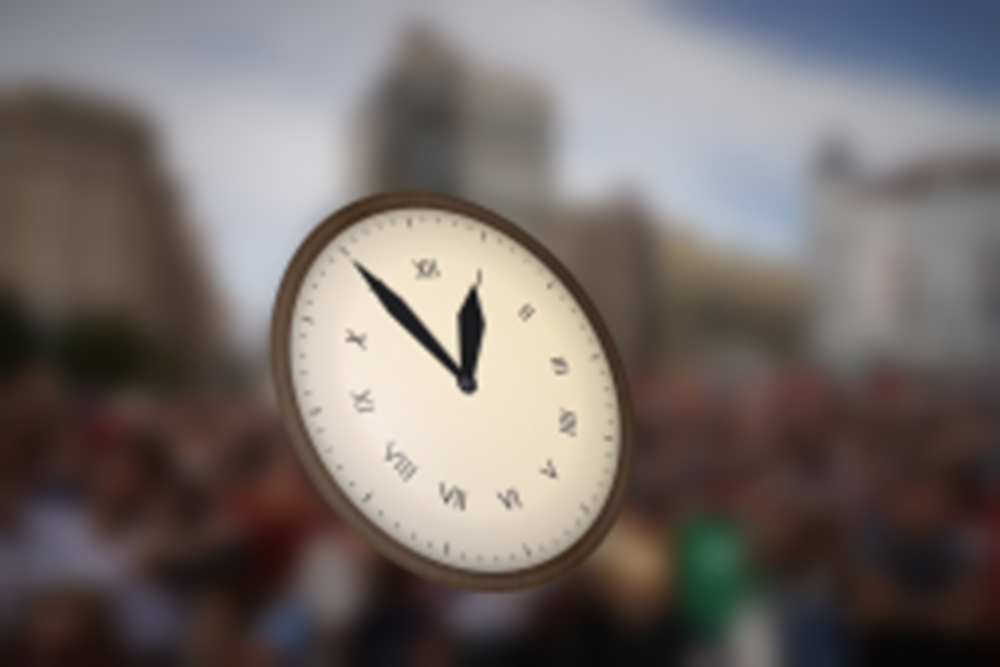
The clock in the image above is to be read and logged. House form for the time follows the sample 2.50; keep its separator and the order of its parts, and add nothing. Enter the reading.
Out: 12.55
